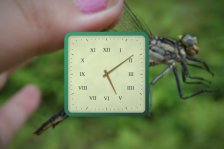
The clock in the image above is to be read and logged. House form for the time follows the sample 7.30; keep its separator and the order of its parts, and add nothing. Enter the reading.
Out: 5.09
